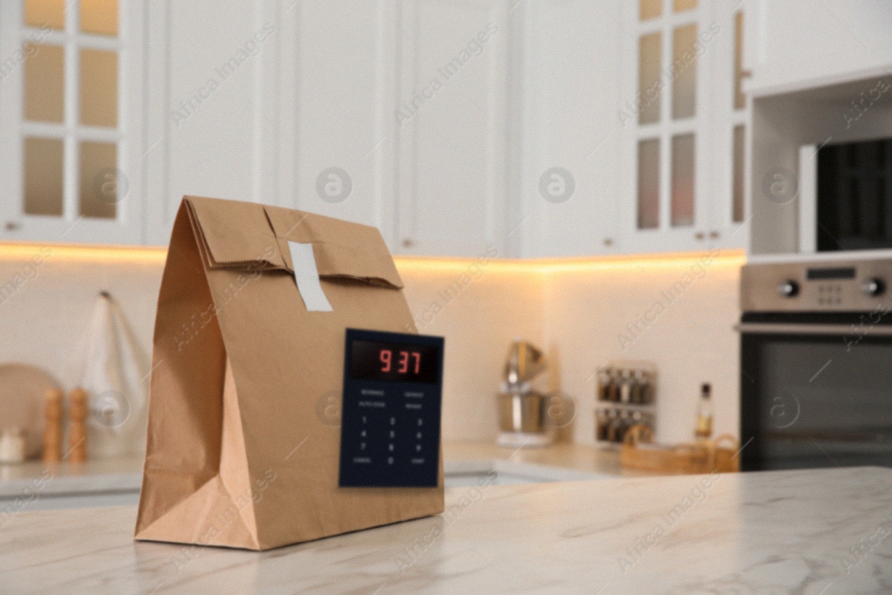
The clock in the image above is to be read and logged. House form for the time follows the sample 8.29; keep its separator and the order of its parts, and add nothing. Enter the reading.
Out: 9.37
